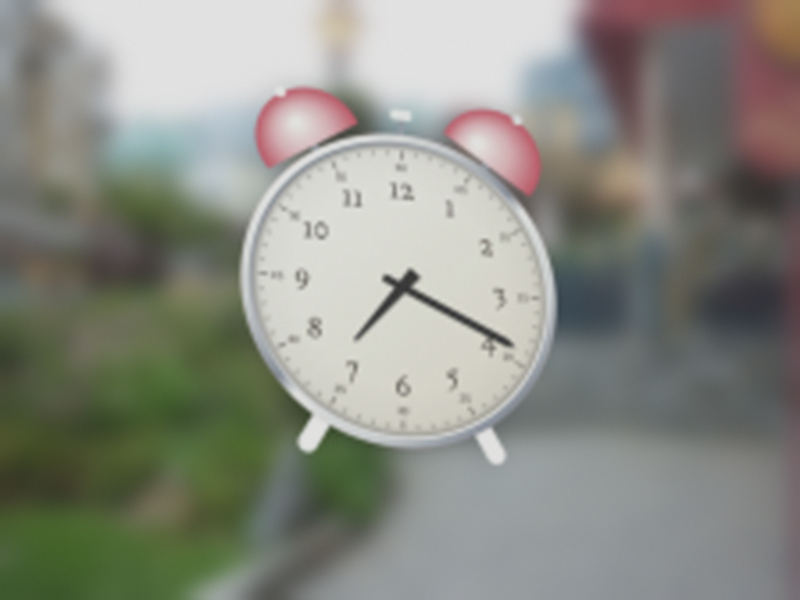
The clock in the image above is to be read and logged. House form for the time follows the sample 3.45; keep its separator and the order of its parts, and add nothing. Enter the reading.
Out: 7.19
